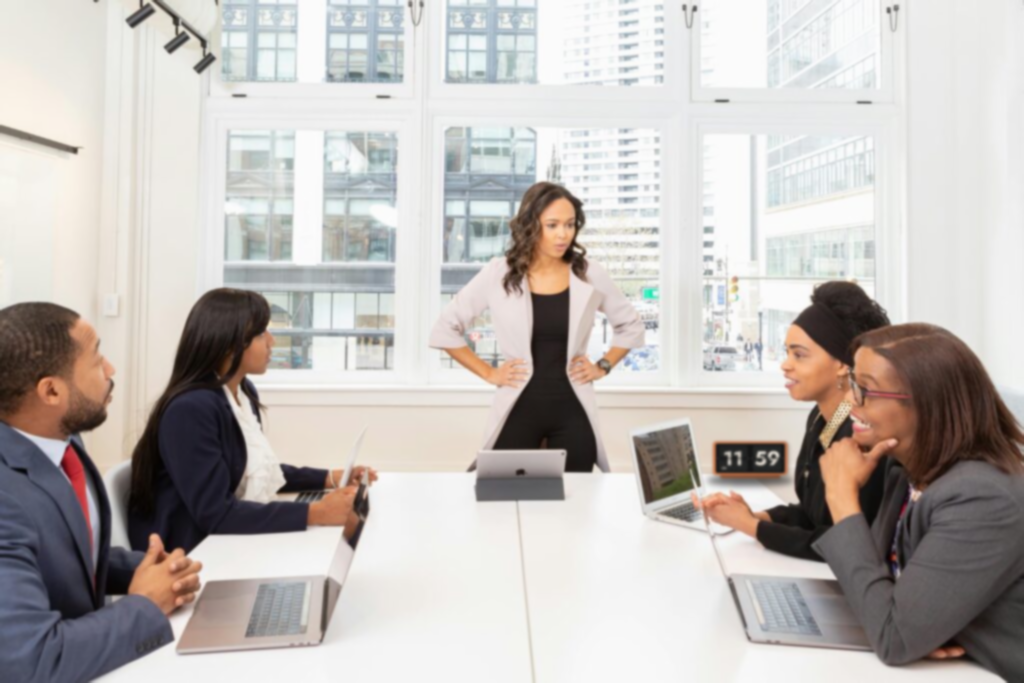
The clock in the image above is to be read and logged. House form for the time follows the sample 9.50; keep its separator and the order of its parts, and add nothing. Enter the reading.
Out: 11.59
